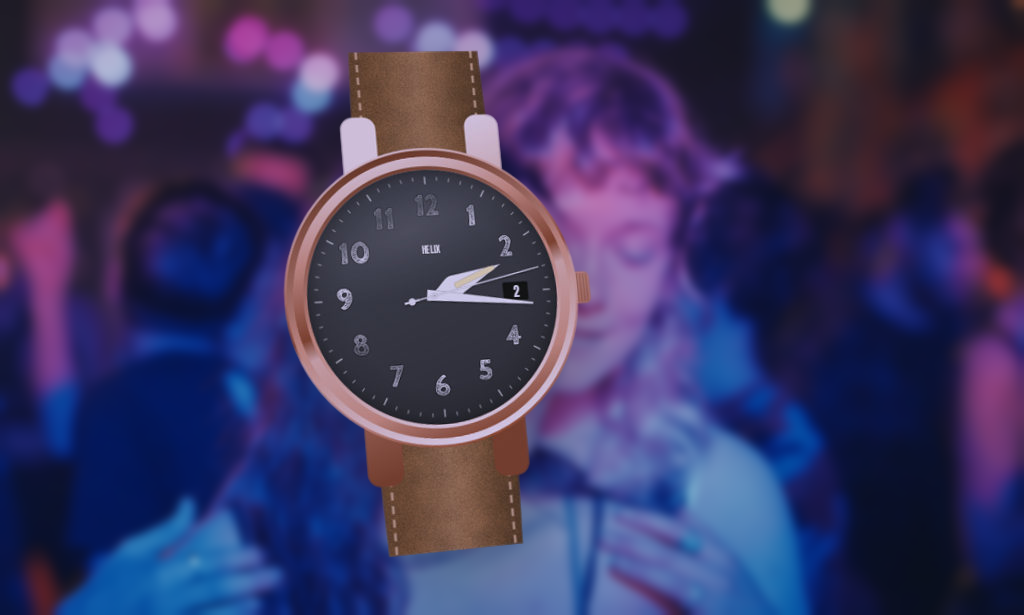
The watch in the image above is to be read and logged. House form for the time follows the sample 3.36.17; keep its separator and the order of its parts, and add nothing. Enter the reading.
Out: 2.16.13
